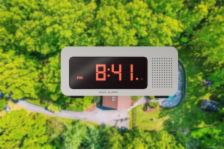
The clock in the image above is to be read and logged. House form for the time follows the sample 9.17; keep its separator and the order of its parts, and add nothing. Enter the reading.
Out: 8.41
